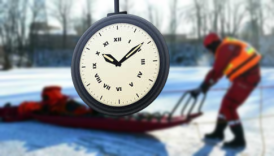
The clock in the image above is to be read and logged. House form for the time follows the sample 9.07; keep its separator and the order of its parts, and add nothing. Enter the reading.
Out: 10.09
